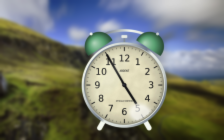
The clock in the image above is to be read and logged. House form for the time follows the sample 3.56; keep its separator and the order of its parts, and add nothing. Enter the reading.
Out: 4.55
